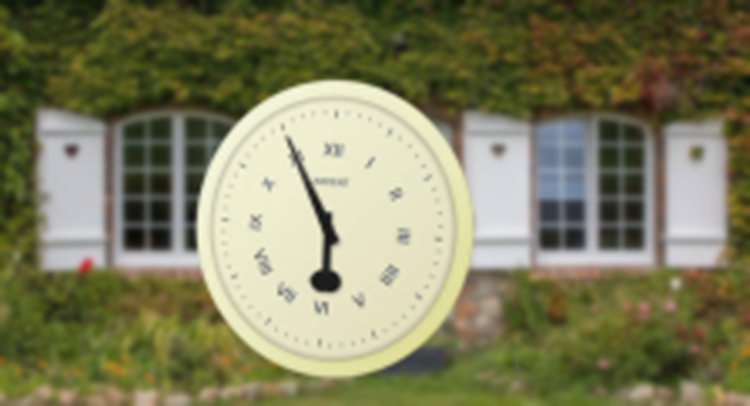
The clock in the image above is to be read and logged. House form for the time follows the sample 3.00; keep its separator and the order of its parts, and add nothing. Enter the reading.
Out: 5.55
